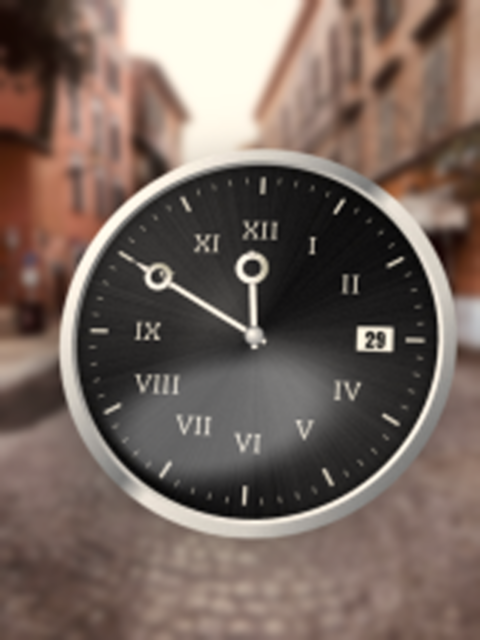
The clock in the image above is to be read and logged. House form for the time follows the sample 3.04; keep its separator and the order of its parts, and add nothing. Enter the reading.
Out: 11.50
